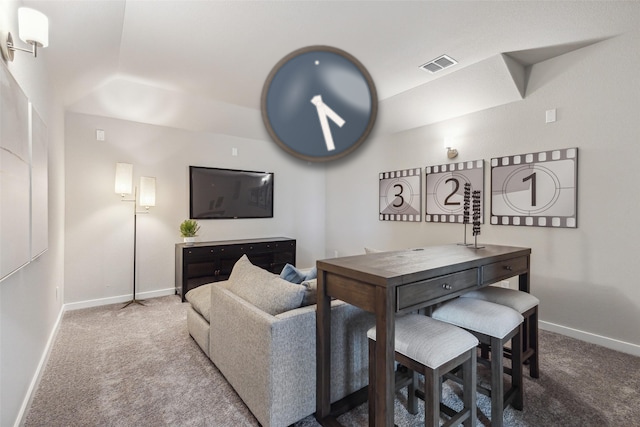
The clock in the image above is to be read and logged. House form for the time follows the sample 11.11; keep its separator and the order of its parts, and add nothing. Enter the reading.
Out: 4.28
